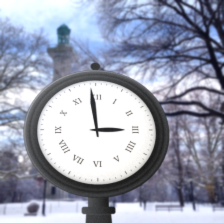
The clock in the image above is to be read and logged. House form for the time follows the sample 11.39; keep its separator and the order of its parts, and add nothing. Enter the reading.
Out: 2.59
